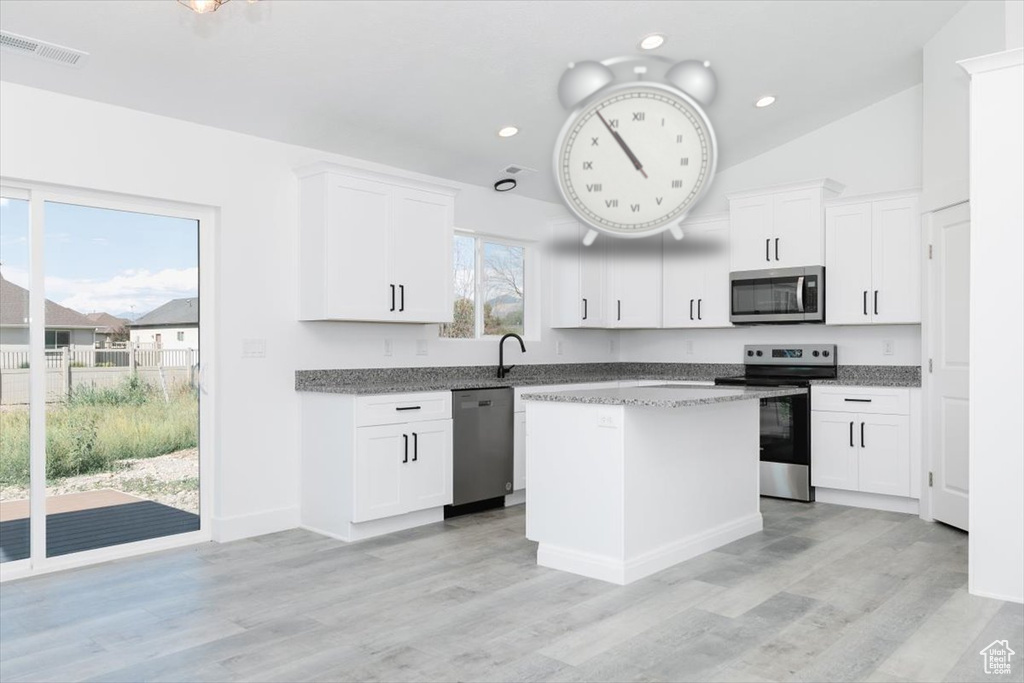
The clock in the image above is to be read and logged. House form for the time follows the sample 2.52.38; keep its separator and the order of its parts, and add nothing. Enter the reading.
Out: 10.53.54
